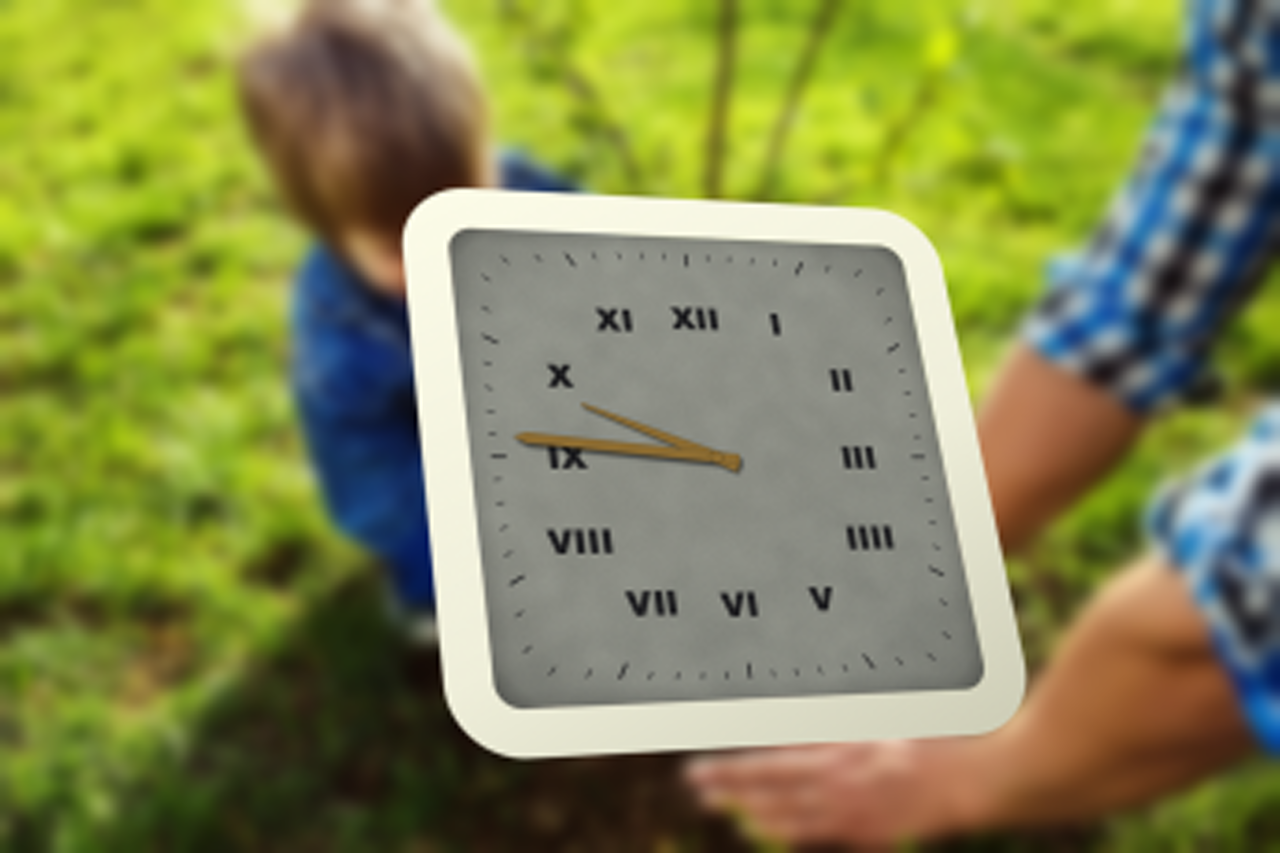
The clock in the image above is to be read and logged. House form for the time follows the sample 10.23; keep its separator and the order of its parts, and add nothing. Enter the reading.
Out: 9.46
